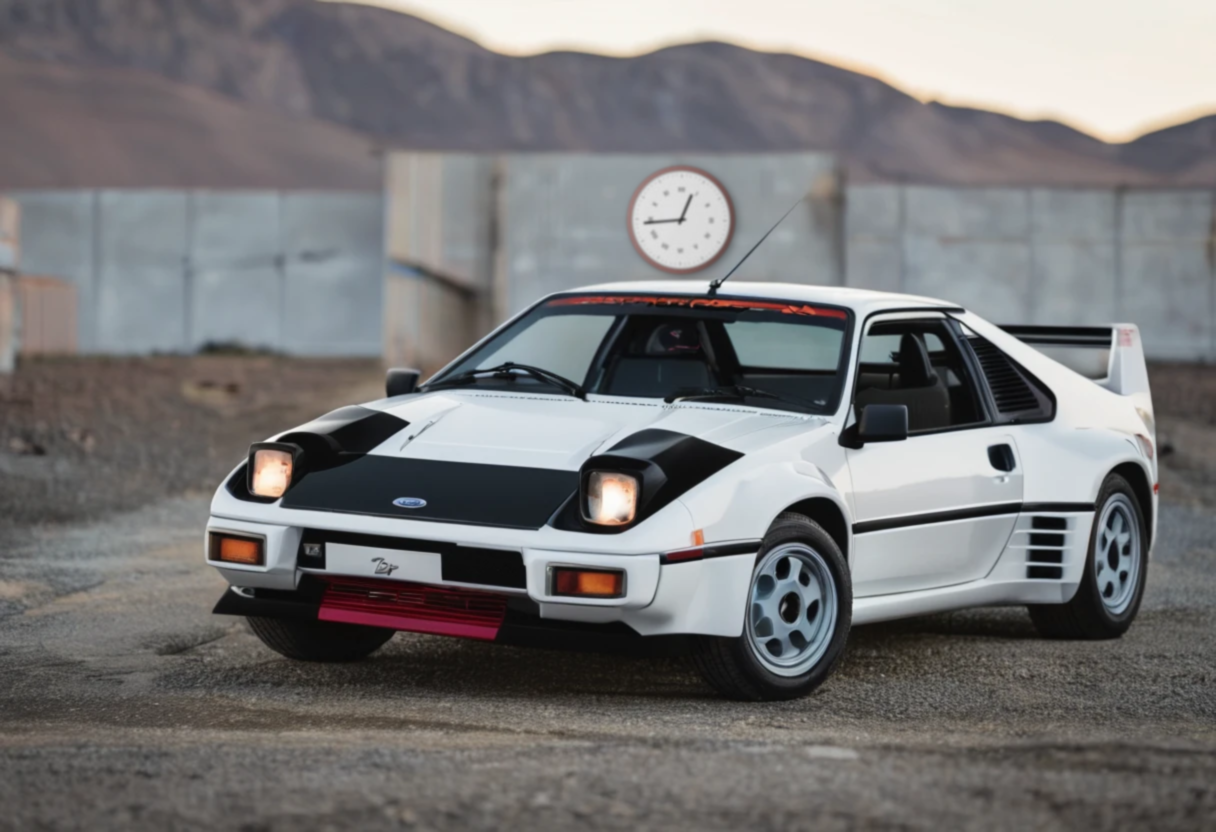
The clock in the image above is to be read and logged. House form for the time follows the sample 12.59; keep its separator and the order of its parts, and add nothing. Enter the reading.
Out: 12.44
